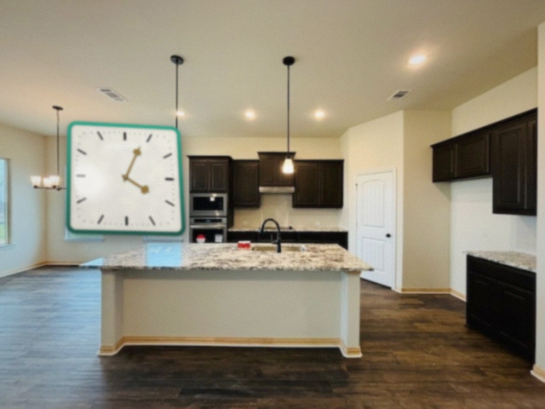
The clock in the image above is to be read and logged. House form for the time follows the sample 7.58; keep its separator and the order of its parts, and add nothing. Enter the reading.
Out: 4.04
